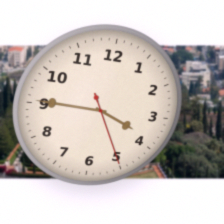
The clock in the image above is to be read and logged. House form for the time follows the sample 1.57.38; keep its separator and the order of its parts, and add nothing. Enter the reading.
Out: 3.45.25
